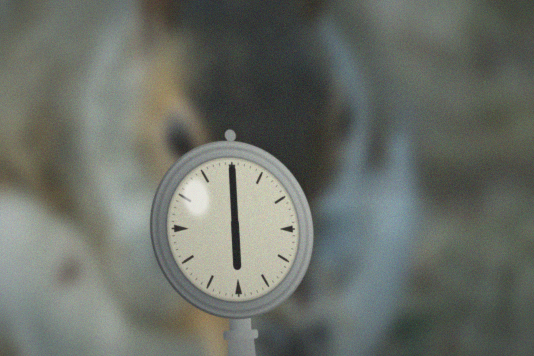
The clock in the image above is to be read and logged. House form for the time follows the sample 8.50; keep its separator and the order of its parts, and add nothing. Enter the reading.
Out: 6.00
